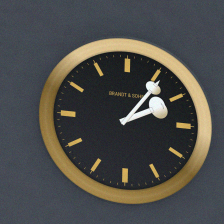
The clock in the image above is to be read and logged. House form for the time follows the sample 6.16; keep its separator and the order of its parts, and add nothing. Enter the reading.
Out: 2.06
